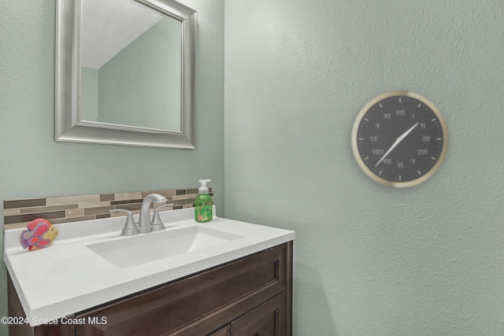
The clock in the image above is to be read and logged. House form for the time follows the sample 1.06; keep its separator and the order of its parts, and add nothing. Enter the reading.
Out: 1.37
